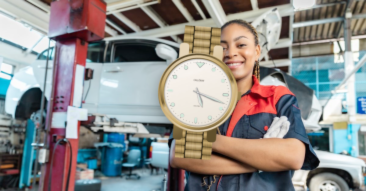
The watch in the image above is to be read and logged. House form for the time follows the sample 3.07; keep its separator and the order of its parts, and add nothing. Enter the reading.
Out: 5.18
